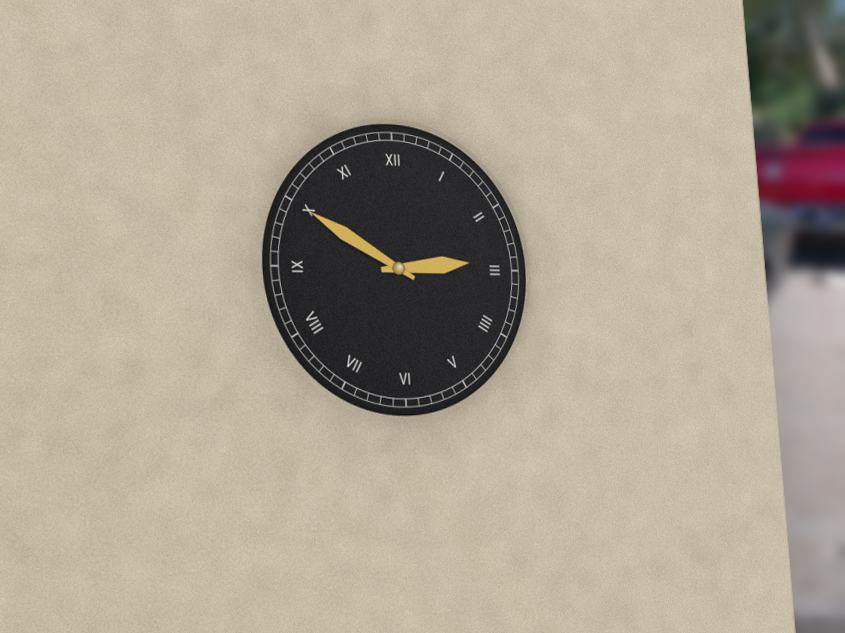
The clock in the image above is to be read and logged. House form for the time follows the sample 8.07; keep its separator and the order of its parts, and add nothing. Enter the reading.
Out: 2.50
